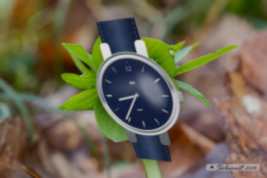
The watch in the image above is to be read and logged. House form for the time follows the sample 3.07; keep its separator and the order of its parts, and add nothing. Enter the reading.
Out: 8.36
